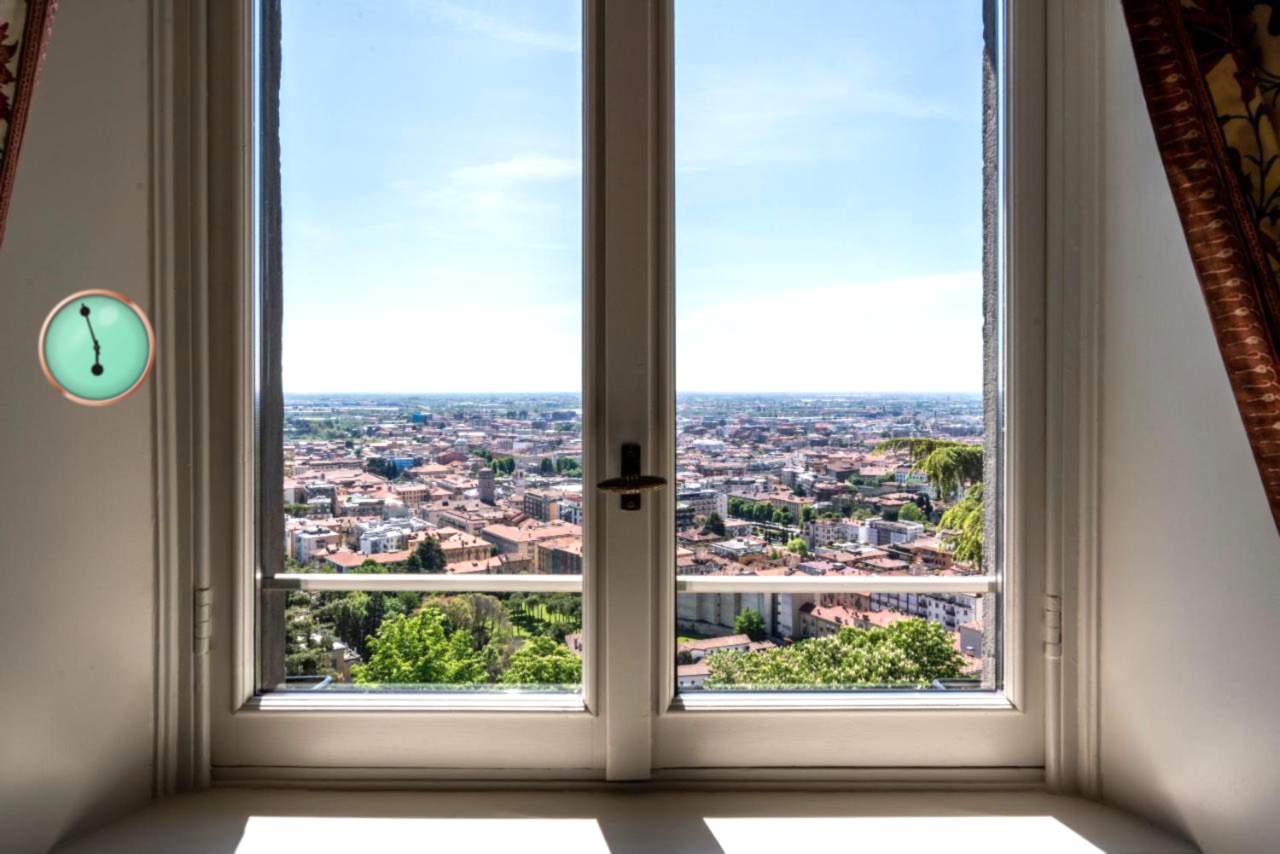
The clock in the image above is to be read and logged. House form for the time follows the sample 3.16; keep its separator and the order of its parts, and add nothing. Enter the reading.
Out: 5.57
